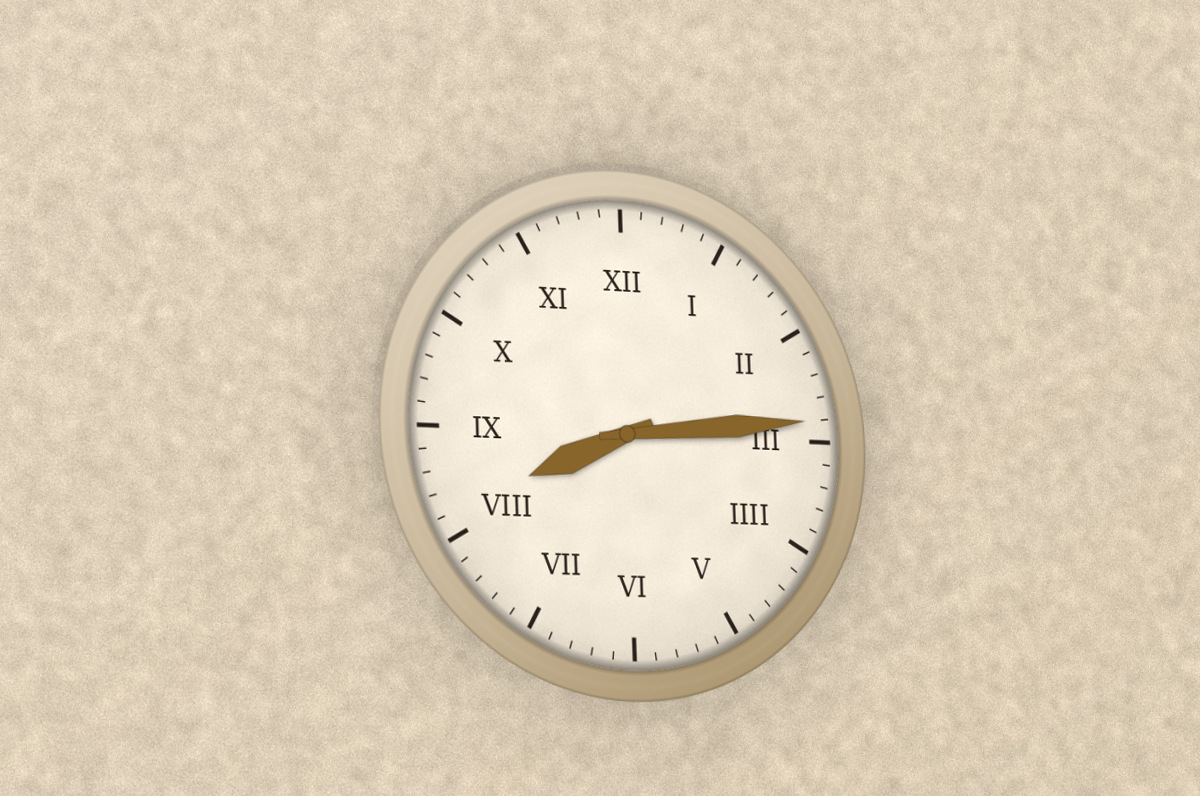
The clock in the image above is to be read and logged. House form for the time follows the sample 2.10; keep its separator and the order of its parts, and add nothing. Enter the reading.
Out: 8.14
